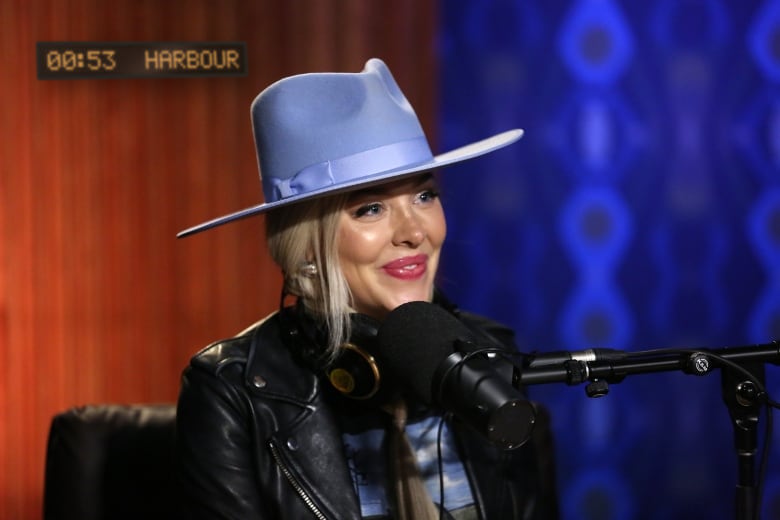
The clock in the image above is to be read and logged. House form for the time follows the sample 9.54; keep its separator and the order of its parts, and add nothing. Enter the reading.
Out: 0.53
